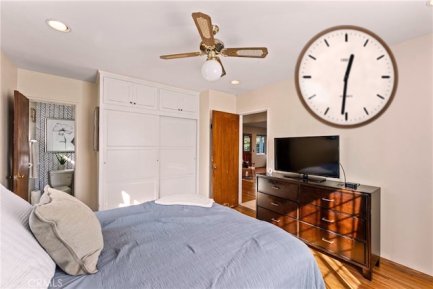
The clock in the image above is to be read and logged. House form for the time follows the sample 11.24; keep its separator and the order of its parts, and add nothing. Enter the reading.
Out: 12.31
